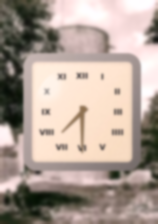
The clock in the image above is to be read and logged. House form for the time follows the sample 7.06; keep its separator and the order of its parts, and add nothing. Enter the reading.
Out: 7.30
